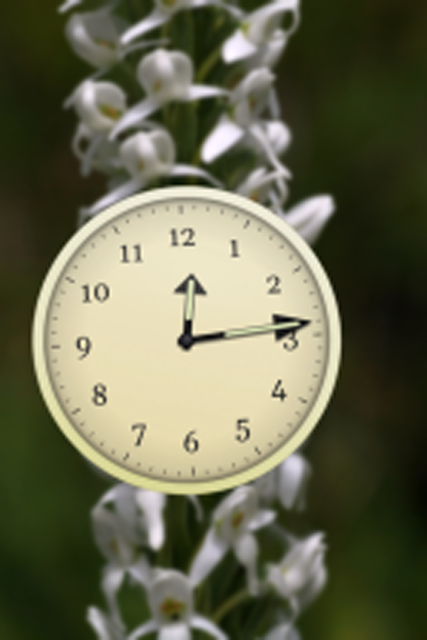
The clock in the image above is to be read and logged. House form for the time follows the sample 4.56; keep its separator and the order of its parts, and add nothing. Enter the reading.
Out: 12.14
